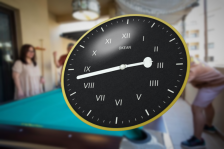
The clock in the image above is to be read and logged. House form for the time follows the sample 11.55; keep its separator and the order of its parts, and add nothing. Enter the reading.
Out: 2.43
